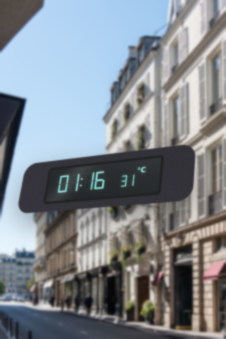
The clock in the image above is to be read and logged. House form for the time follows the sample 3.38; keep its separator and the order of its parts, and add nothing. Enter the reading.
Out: 1.16
